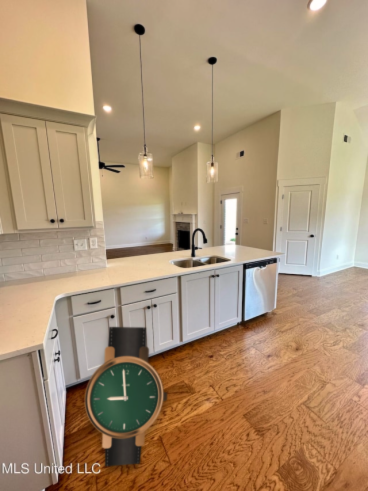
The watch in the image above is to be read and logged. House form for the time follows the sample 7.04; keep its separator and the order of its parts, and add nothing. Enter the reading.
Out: 8.59
